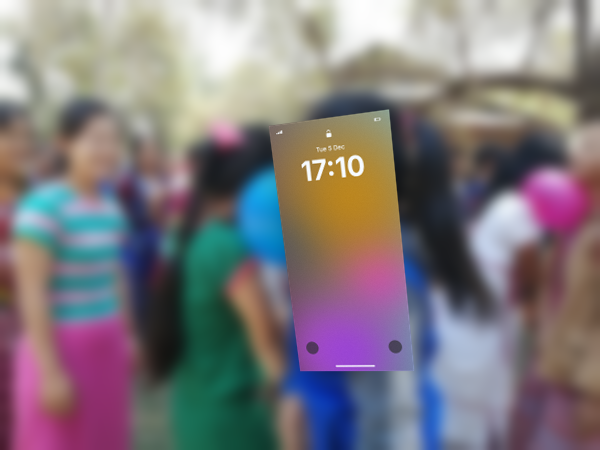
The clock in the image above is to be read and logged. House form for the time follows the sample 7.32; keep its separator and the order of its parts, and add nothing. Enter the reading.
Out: 17.10
